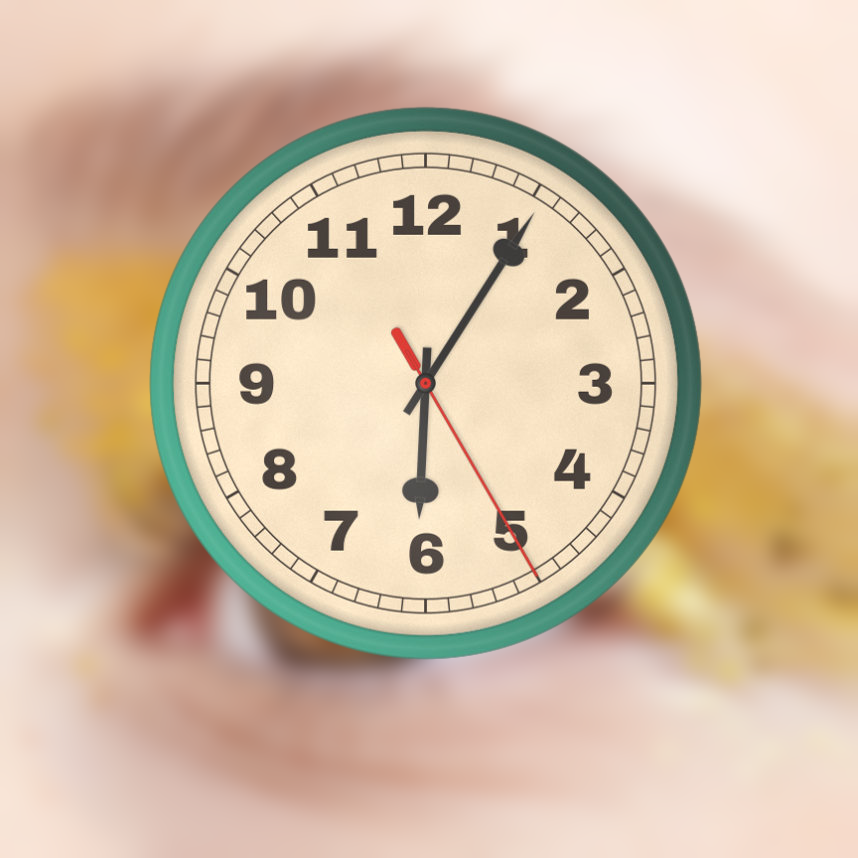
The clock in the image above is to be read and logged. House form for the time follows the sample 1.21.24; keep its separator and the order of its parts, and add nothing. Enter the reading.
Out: 6.05.25
